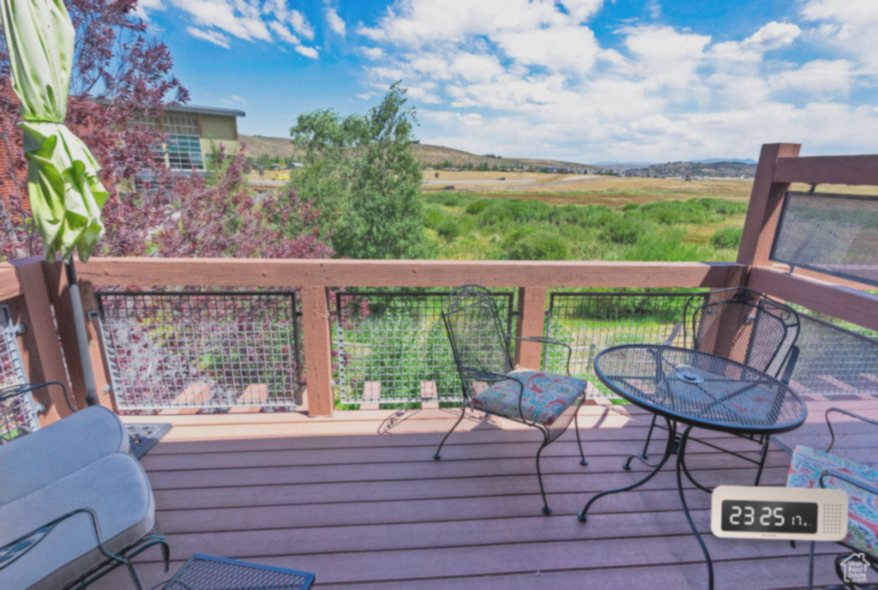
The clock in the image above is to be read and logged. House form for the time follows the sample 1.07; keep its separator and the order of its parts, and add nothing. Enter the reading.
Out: 23.25
